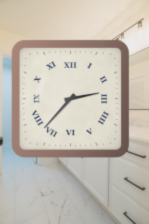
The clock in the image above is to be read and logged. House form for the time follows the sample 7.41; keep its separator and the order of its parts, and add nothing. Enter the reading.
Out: 2.37
